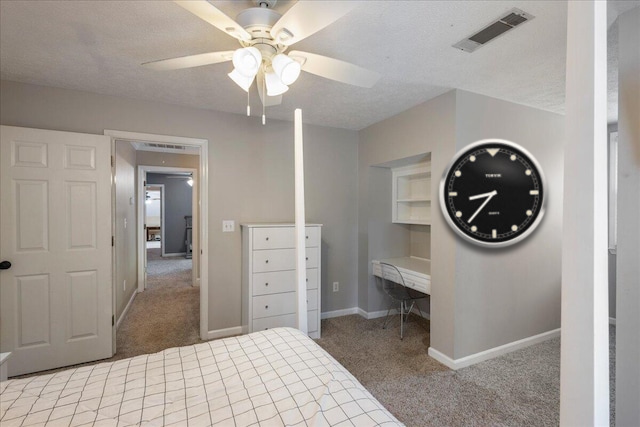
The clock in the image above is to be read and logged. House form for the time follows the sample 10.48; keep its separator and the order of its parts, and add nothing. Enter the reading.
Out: 8.37
